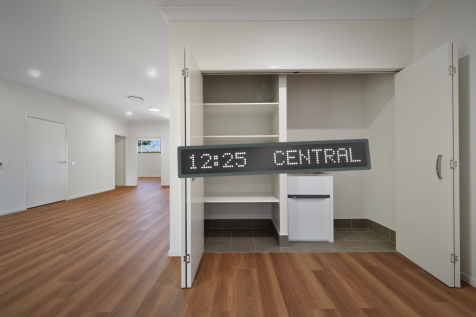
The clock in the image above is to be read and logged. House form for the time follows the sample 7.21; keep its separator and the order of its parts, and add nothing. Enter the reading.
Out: 12.25
